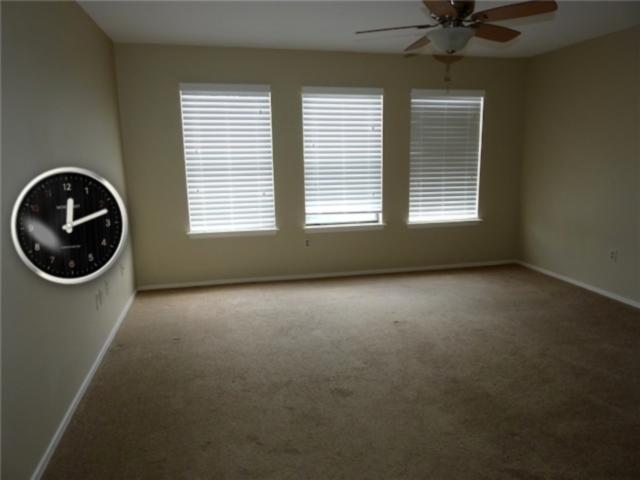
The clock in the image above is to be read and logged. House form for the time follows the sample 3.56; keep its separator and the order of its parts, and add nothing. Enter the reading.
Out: 12.12
